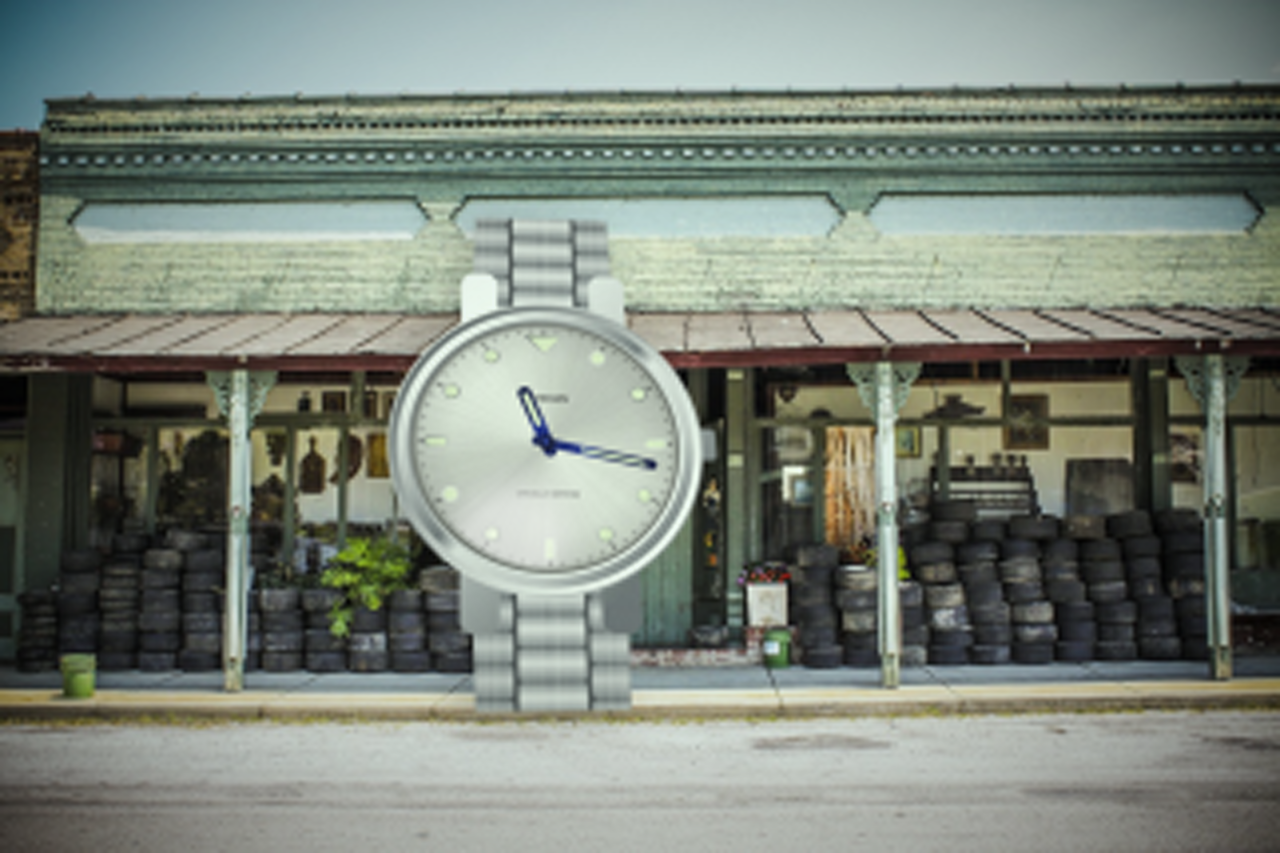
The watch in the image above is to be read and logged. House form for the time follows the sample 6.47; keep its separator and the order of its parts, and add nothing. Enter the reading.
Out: 11.17
